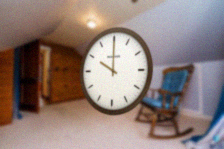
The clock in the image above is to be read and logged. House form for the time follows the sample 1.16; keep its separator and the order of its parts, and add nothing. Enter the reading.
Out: 10.00
